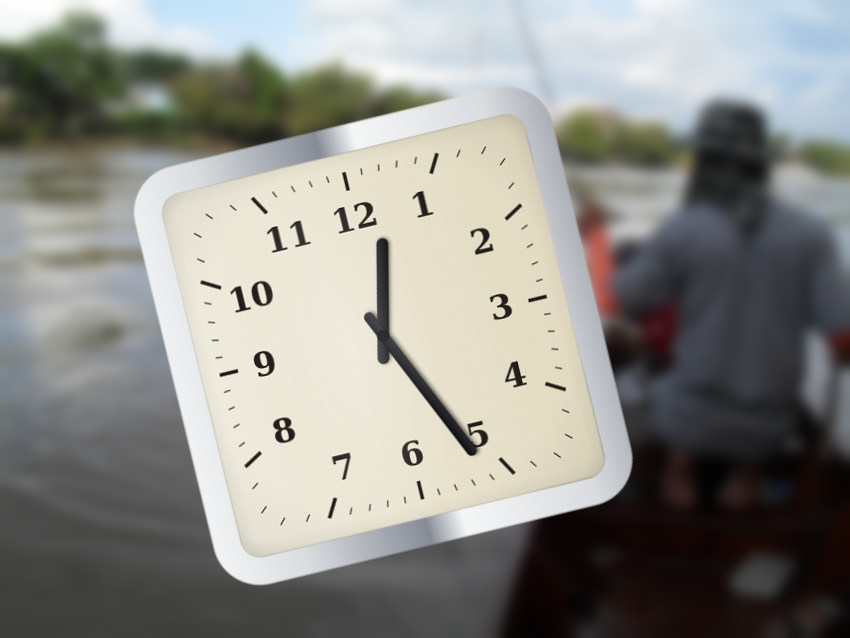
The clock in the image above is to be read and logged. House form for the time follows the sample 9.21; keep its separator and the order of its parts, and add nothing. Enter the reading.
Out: 12.26
